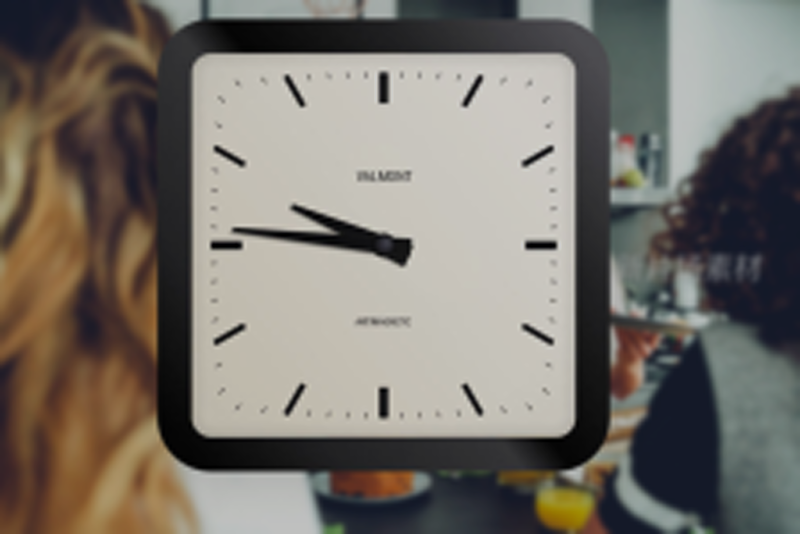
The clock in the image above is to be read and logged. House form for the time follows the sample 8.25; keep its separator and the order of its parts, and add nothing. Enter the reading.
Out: 9.46
